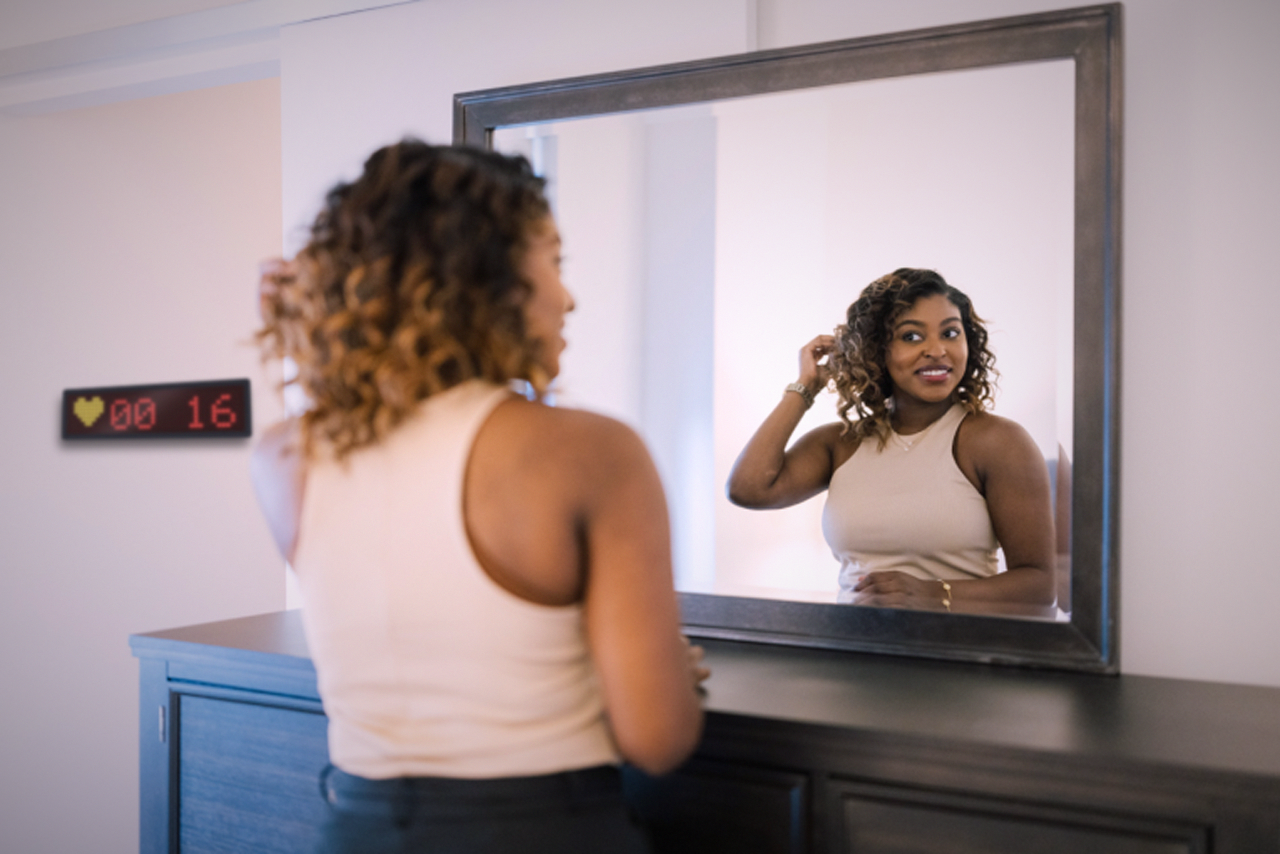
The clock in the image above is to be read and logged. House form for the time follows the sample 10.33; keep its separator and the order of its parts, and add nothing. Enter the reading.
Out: 0.16
